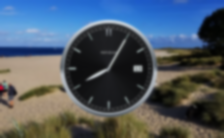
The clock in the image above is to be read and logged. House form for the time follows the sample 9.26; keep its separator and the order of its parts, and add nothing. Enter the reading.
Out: 8.05
